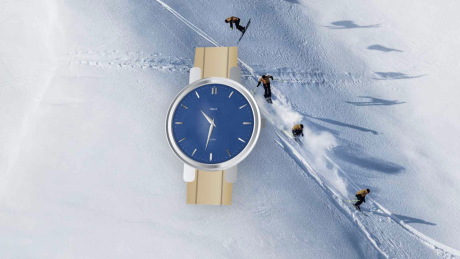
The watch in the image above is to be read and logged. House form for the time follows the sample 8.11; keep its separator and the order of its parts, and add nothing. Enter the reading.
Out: 10.32
